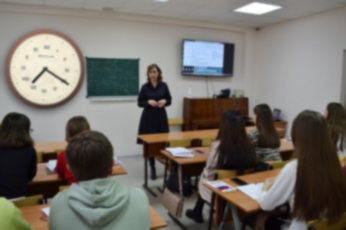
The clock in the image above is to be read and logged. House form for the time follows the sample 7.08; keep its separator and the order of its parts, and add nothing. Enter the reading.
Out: 7.20
